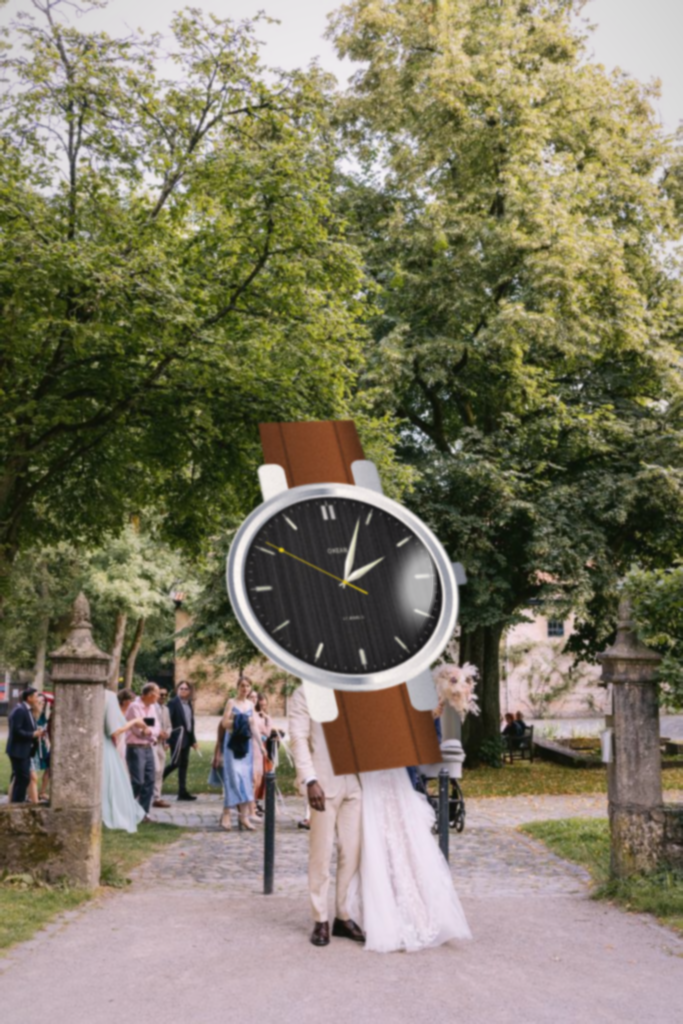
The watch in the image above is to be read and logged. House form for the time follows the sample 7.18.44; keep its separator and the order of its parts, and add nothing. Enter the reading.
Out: 2.03.51
